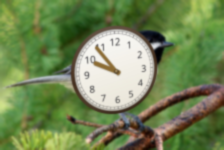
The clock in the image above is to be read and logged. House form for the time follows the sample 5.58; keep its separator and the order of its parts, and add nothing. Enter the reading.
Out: 9.54
